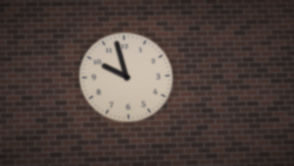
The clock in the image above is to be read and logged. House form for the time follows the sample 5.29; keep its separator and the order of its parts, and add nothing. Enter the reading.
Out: 9.58
